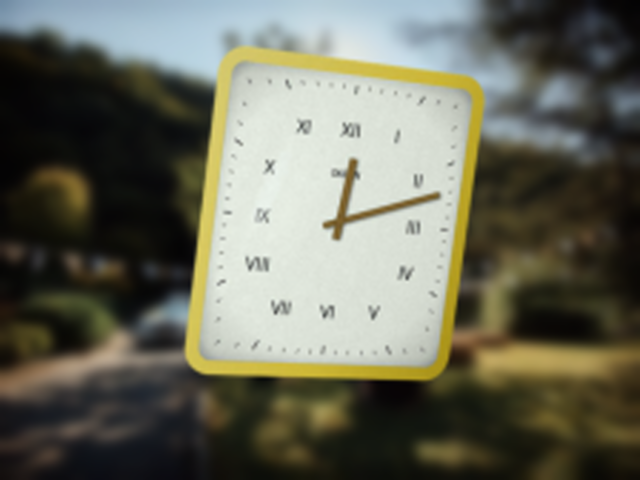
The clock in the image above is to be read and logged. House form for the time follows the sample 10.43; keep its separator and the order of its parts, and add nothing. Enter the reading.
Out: 12.12
